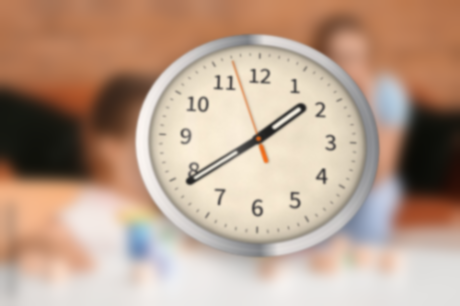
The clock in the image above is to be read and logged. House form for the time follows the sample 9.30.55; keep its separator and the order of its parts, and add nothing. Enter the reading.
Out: 1.38.57
